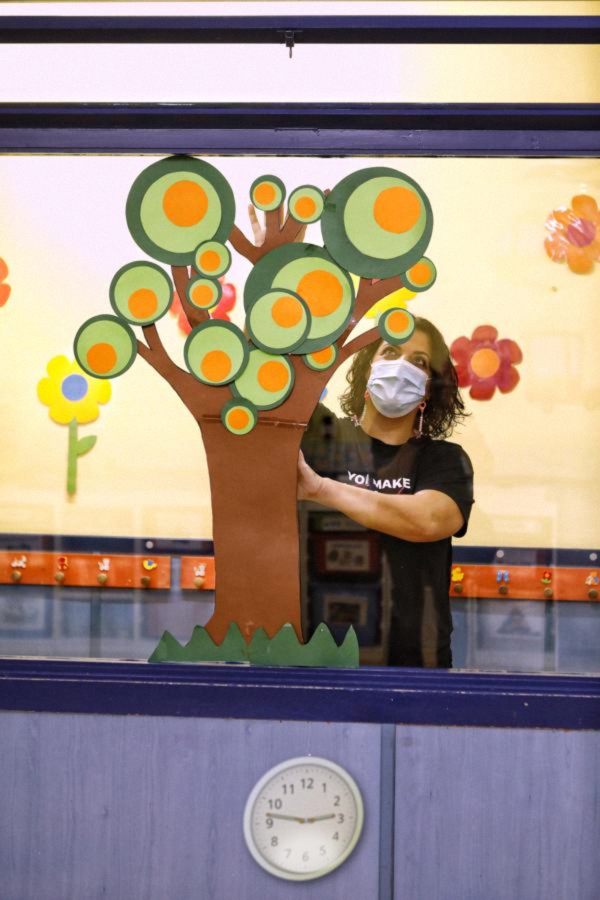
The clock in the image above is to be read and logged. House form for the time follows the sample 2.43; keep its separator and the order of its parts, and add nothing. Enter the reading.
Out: 2.47
